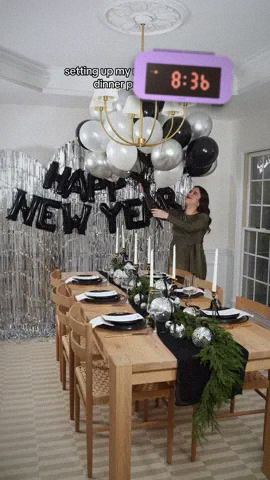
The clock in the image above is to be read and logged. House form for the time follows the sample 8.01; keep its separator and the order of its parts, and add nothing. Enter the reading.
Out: 8.36
